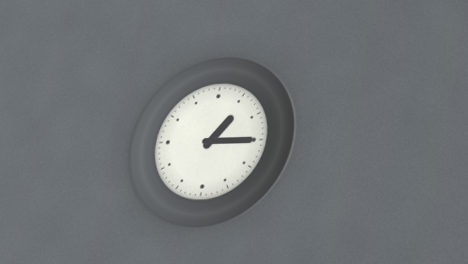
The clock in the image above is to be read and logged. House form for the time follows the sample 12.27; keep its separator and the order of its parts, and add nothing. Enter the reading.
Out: 1.15
